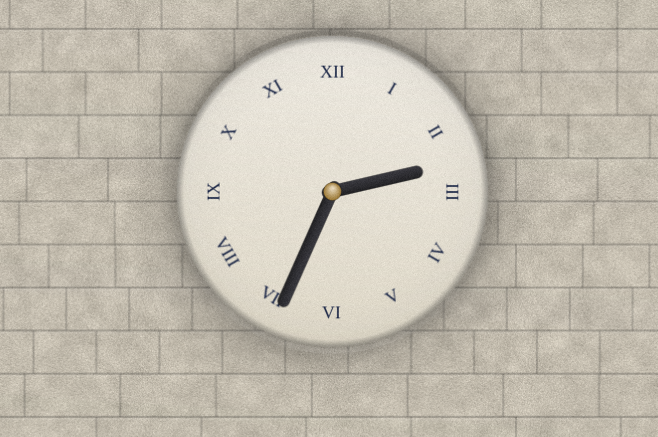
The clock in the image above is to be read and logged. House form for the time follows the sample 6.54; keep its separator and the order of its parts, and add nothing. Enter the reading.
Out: 2.34
